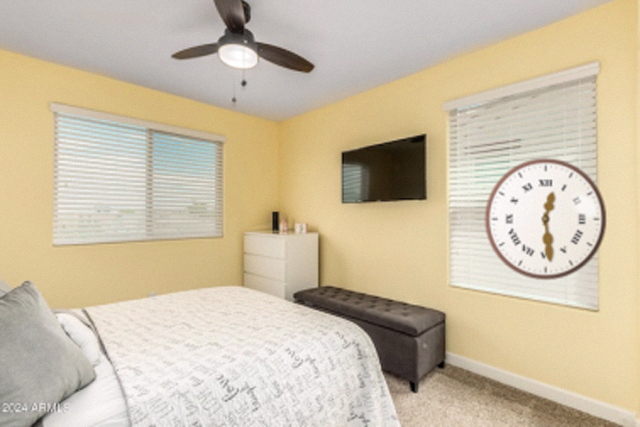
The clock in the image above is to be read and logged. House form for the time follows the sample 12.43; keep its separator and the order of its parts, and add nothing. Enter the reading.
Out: 12.29
